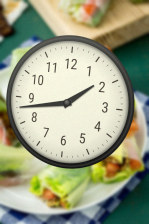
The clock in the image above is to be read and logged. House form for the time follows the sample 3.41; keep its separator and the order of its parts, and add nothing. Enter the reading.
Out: 1.43
